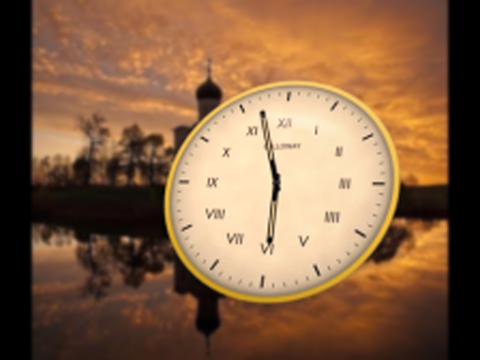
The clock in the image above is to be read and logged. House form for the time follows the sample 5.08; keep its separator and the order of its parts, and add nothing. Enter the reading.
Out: 5.57
